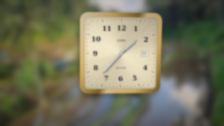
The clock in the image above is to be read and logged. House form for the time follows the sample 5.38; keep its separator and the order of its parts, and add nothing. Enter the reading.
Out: 1.37
